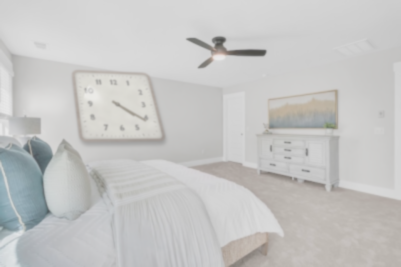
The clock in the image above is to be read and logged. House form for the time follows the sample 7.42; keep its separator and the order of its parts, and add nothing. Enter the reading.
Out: 4.21
